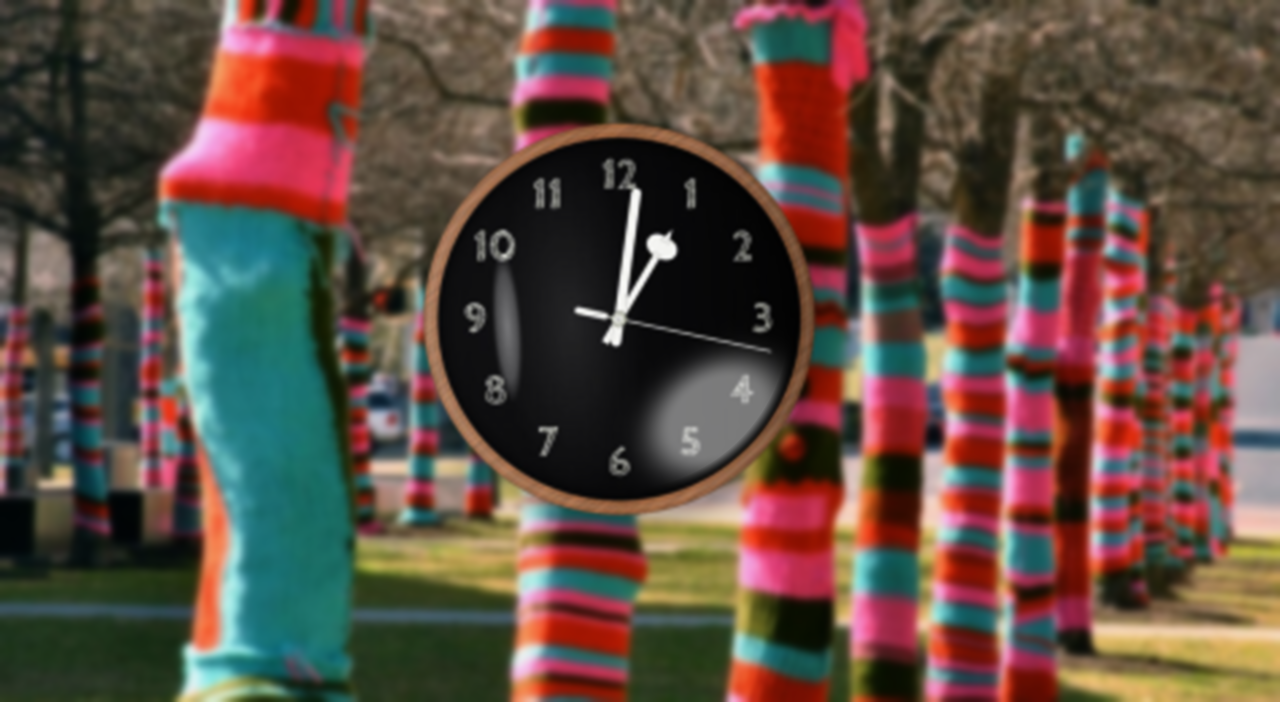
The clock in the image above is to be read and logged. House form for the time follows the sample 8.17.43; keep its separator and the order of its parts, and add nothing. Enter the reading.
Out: 1.01.17
